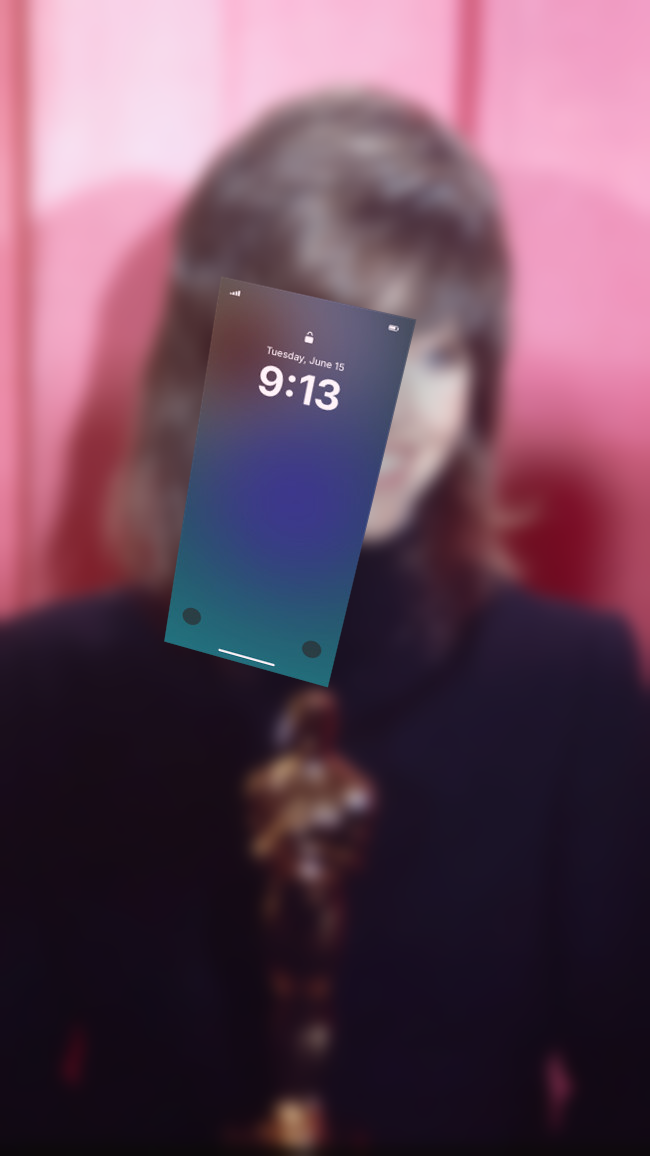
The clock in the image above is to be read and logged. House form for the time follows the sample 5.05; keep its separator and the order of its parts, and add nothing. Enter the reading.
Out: 9.13
